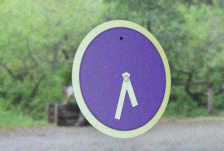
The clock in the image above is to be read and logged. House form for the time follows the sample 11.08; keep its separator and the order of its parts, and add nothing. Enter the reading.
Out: 5.34
